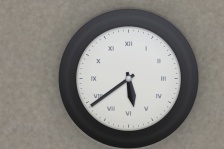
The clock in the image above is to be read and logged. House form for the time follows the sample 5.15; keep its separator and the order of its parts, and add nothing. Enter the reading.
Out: 5.39
